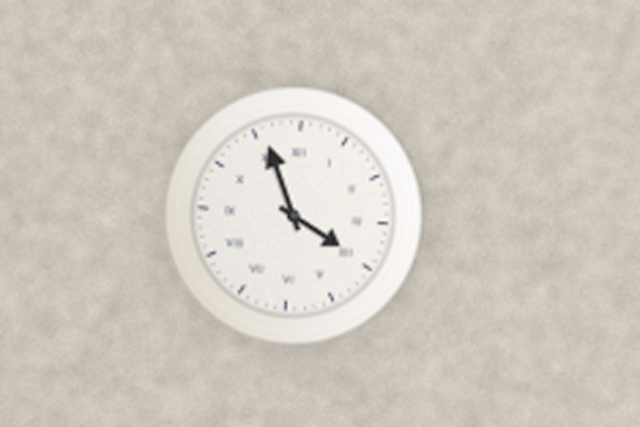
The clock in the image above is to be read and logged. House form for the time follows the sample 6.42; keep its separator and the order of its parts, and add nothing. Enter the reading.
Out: 3.56
